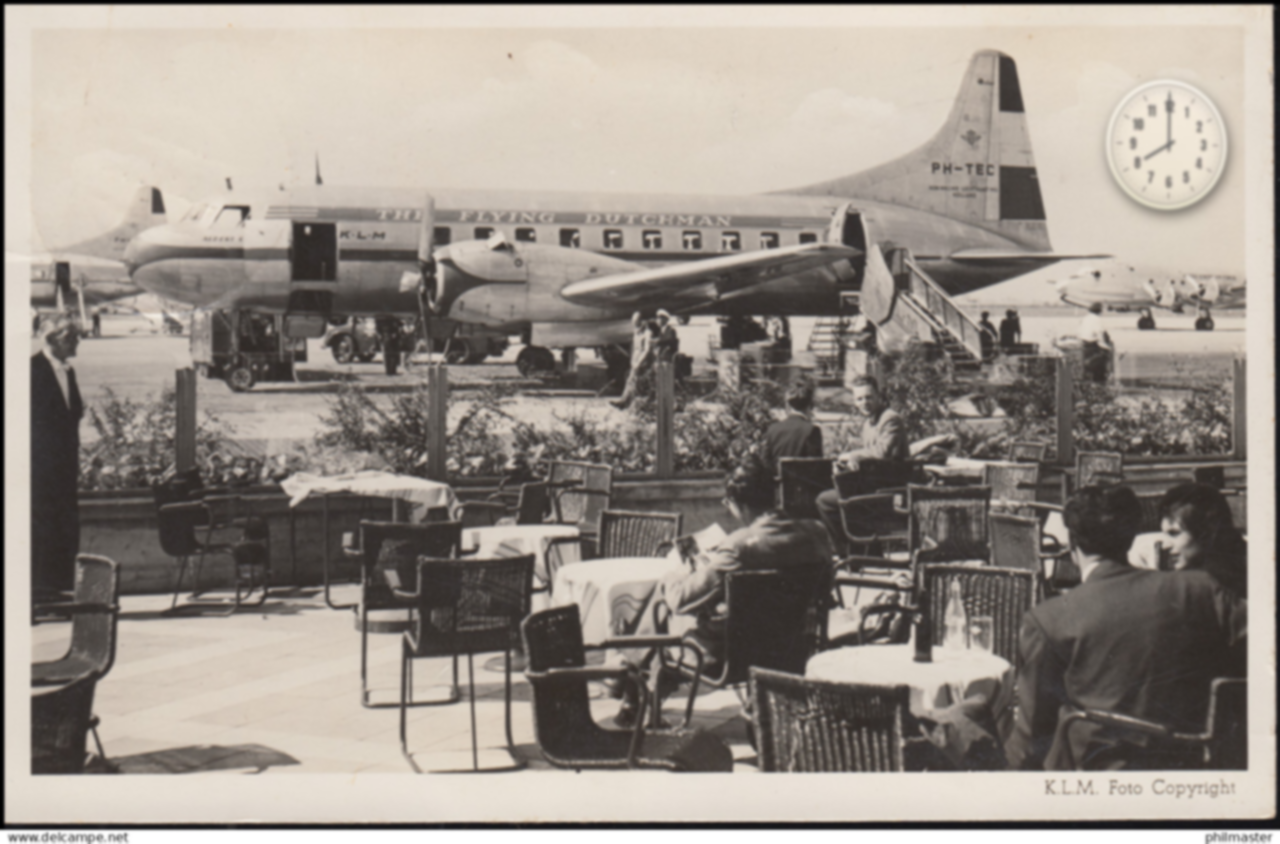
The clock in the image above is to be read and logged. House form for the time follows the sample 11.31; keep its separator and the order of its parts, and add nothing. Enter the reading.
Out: 8.00
